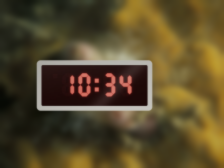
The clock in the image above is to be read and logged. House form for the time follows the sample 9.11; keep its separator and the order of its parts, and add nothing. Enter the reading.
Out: 10.34
